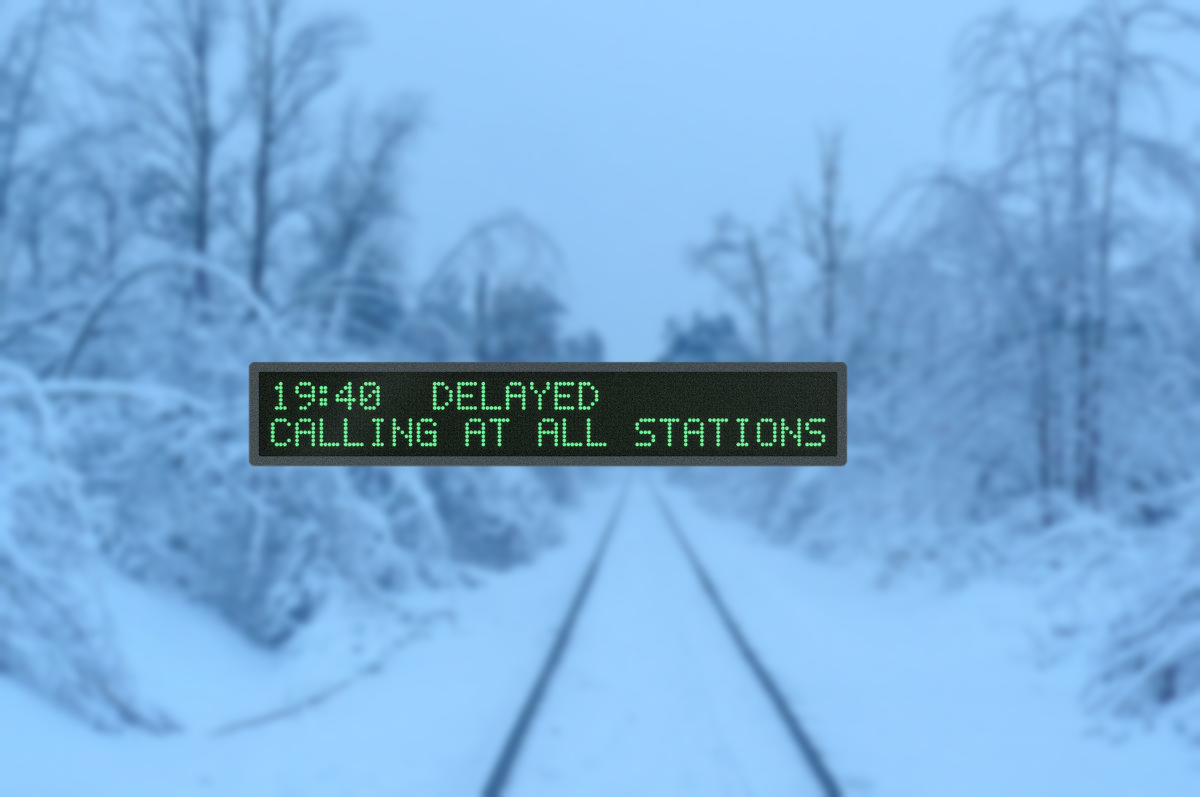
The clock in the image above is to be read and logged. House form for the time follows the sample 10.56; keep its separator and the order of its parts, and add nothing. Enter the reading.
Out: 19.40
